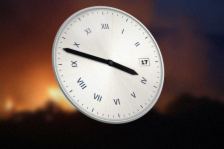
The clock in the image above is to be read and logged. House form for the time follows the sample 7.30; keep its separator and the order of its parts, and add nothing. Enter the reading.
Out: 3.48
